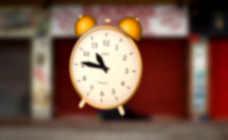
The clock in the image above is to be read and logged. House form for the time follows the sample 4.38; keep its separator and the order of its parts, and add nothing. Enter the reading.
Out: 10.46
